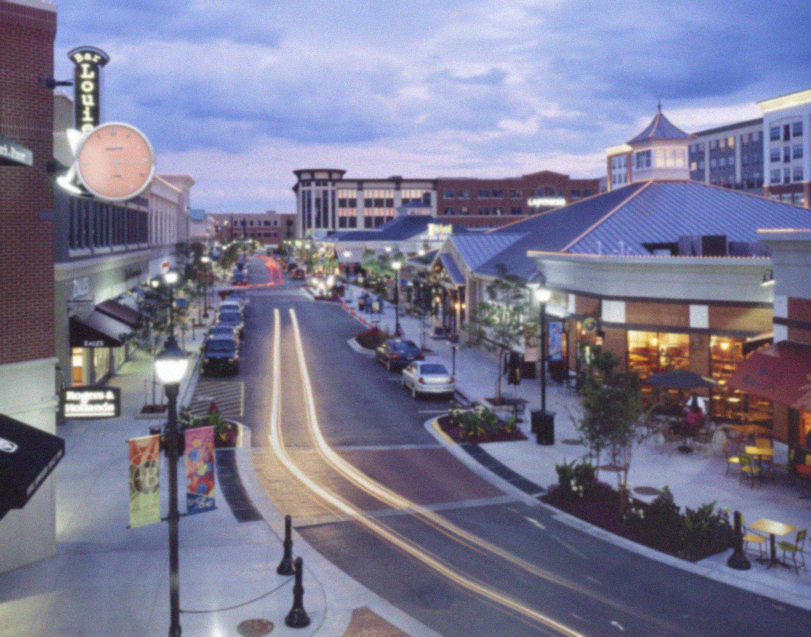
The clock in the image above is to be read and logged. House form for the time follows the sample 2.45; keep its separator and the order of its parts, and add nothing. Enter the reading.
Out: 5.16
